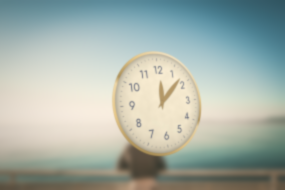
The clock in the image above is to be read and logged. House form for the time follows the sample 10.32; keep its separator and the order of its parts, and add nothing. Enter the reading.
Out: 12.08
